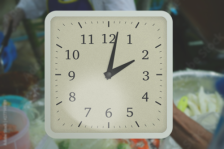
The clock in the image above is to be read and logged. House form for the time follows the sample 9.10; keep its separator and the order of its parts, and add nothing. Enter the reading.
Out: 2.02
